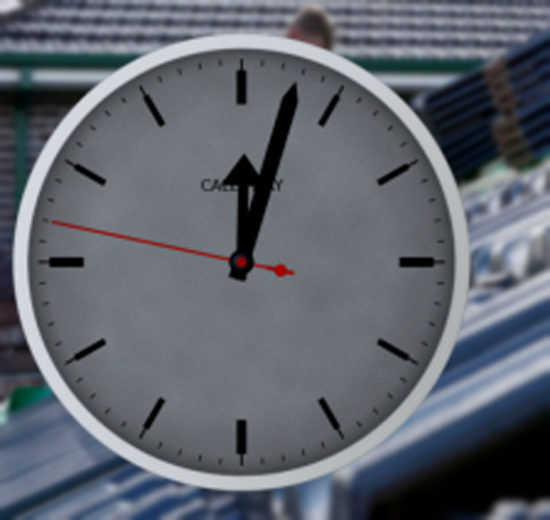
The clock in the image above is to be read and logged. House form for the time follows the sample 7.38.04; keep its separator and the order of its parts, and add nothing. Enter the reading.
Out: 12.02.47
